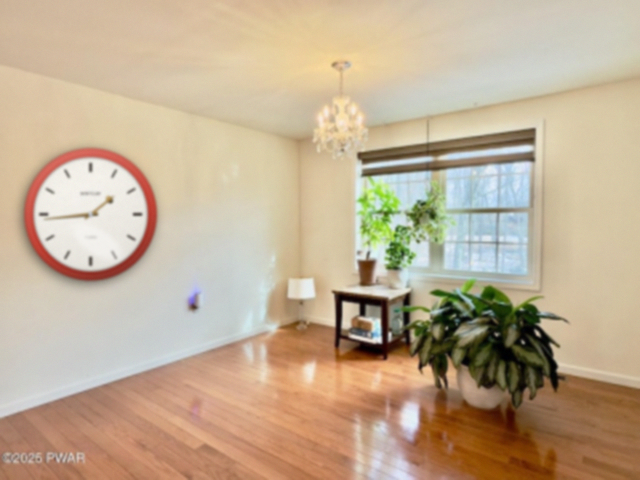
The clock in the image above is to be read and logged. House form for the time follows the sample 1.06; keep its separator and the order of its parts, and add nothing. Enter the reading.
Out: 1.44
